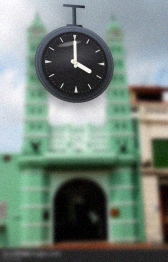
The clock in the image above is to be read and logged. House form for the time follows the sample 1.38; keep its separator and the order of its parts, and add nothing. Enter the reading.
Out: 4.00
